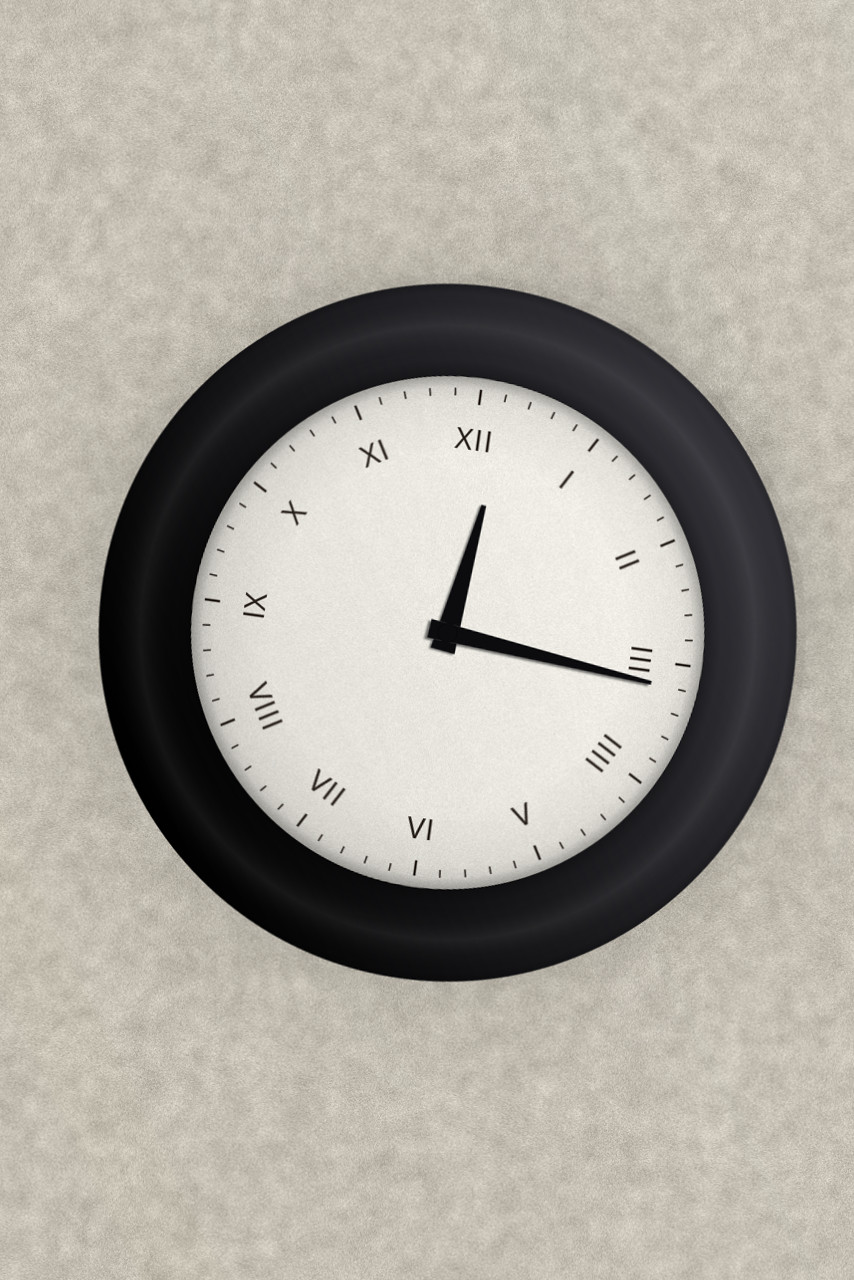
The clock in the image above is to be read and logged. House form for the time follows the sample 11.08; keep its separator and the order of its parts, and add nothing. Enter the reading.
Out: 12.16
